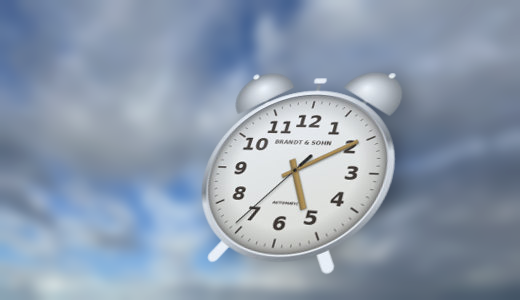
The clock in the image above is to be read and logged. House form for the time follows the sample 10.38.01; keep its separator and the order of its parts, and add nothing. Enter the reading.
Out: 5.09.36
